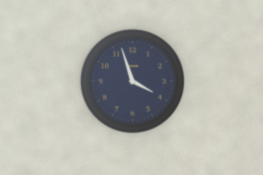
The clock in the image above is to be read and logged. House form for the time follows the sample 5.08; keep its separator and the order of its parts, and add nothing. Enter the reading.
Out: 3.57
